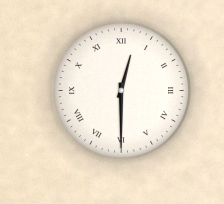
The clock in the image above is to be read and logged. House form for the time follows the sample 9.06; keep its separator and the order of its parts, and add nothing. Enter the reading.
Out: 12.30
